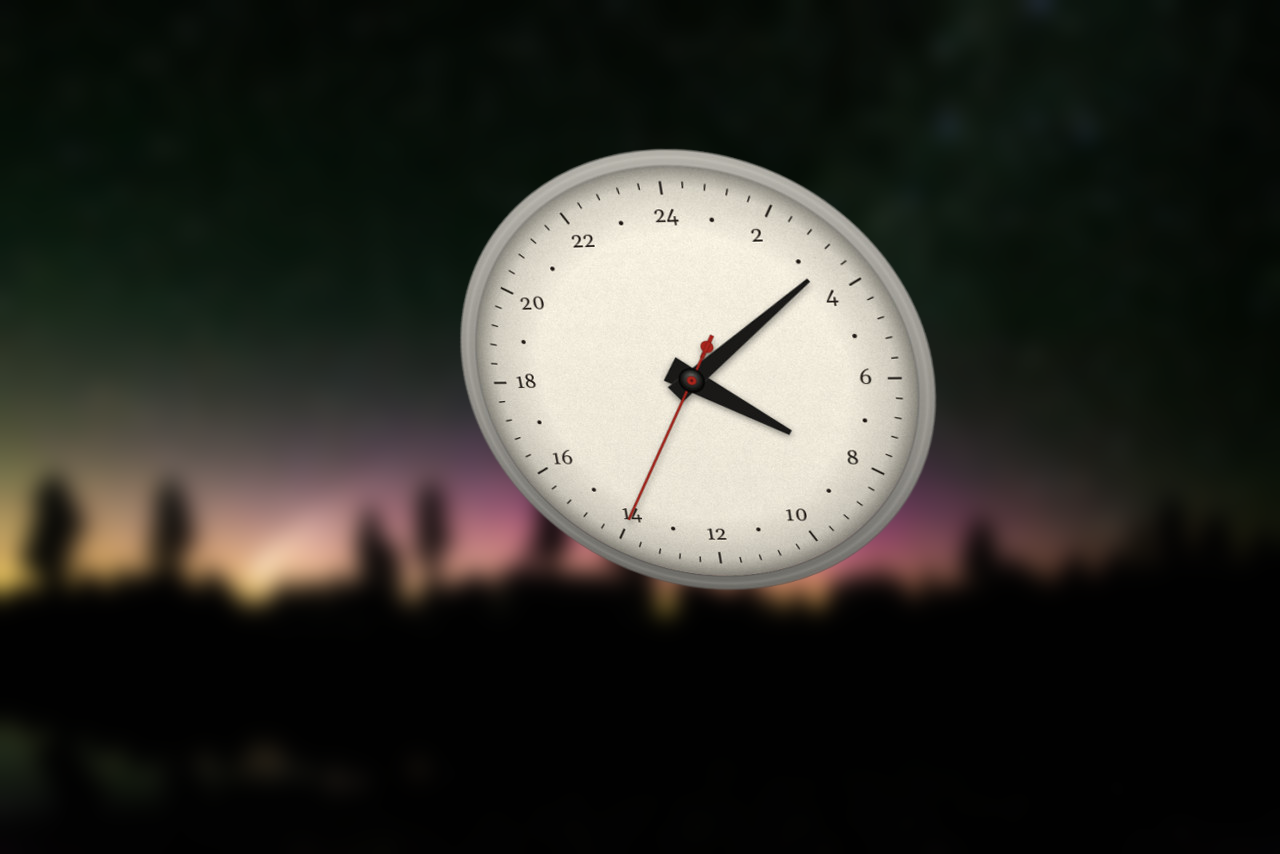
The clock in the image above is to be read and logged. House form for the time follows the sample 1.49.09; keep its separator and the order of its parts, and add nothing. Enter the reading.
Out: 8.08.35
